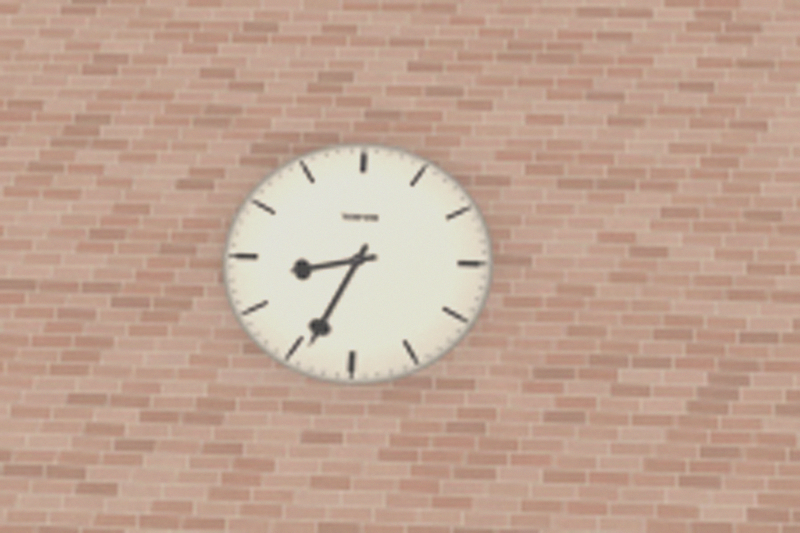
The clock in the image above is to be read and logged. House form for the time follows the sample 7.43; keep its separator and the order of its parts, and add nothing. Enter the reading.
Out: 8.34
